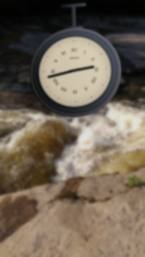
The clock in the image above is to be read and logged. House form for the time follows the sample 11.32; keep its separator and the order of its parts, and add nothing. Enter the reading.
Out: 2.43
